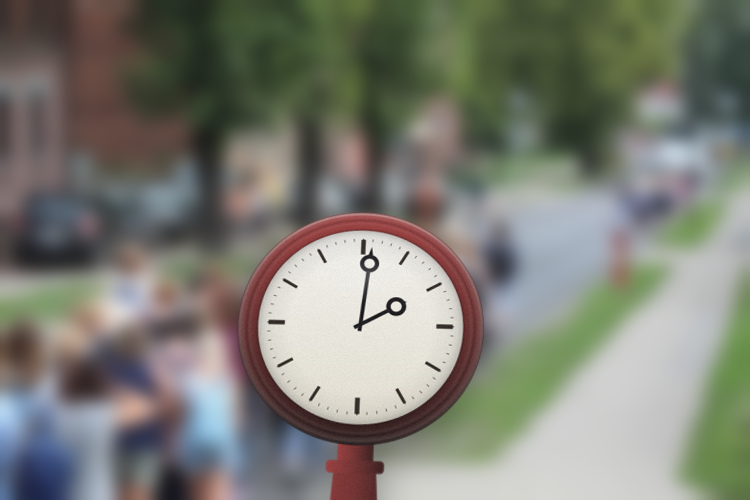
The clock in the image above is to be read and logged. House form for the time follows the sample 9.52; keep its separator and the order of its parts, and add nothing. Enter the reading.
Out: 2.01
